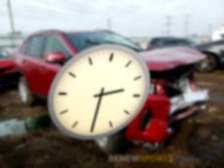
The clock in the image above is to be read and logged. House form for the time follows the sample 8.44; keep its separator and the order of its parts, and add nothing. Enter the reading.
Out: 2.30
